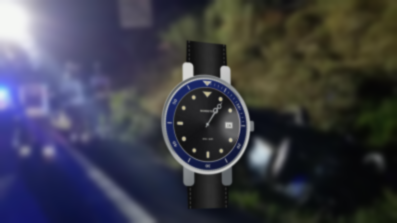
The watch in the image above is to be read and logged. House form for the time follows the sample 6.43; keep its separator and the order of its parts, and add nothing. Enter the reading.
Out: 1.06
